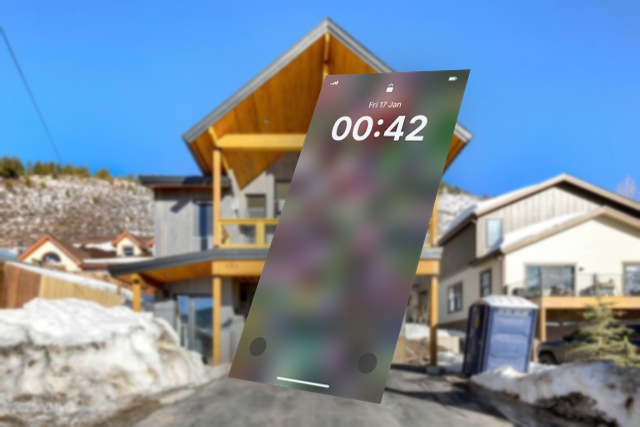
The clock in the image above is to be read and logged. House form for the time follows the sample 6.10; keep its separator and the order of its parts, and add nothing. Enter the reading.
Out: 0.42
